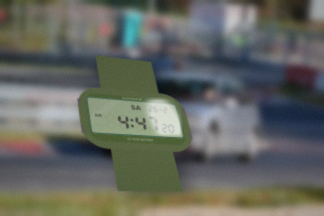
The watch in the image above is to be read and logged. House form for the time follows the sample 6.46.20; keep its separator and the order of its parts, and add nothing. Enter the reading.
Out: 4.47.20
